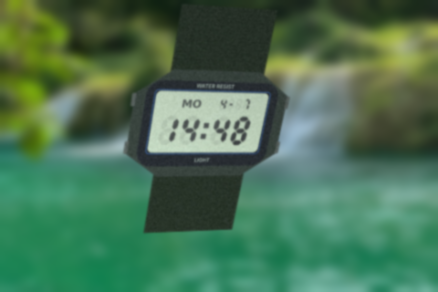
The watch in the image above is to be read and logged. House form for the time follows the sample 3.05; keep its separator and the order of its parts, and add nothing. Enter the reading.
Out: 14.48
